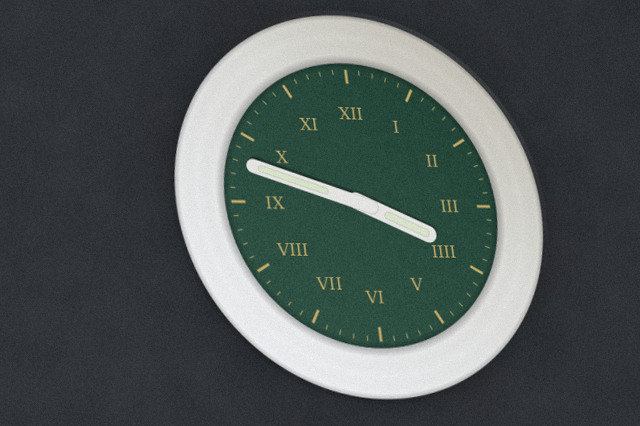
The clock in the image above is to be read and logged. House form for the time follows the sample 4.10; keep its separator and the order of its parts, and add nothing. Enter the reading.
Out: 3.48
